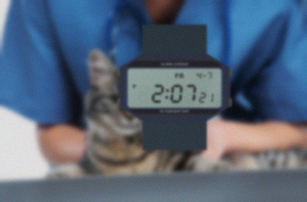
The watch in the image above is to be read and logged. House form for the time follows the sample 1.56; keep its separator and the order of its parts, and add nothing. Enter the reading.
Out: 2.07
